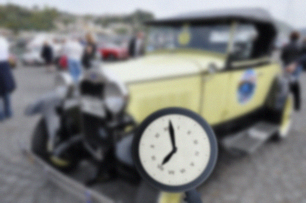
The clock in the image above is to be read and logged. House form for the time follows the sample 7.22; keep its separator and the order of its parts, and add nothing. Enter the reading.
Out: 8.02
